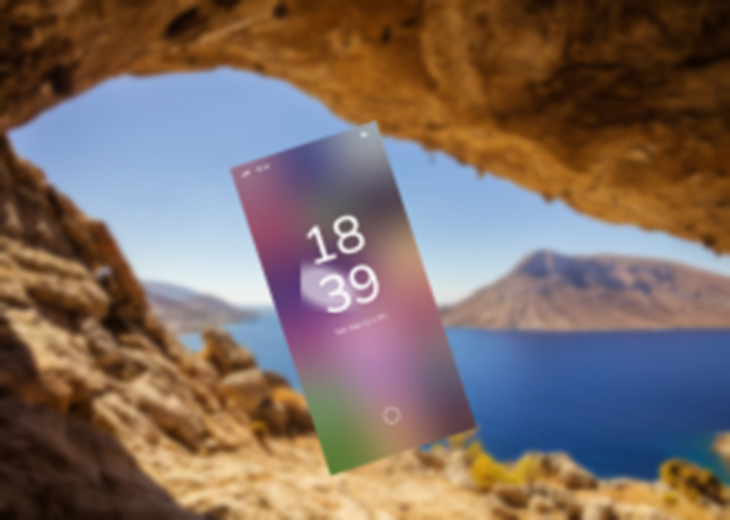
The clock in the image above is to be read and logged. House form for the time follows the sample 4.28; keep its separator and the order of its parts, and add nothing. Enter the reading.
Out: 18.39
